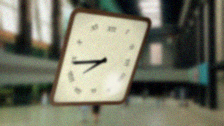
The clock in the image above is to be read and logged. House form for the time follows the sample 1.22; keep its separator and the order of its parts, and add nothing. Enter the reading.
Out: 7.44
